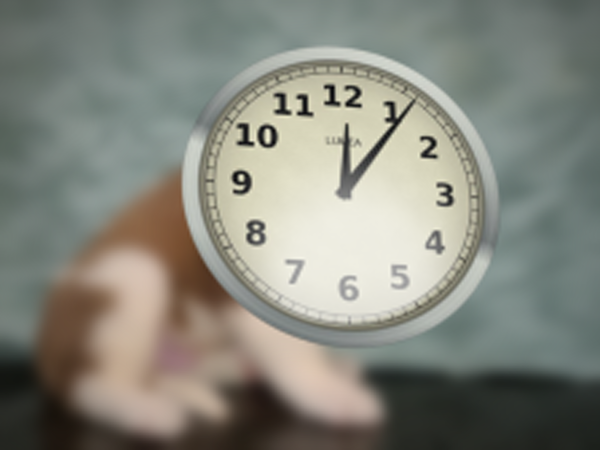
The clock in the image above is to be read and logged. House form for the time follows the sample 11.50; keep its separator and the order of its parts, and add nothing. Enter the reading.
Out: 12.06
